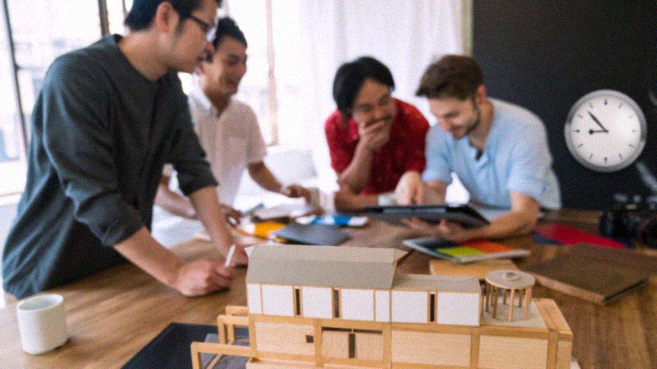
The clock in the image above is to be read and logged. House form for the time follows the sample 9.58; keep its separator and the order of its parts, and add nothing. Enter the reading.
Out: 8.53
